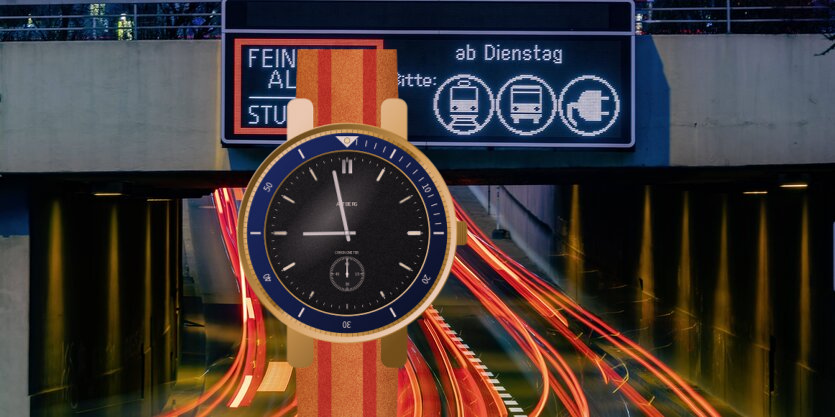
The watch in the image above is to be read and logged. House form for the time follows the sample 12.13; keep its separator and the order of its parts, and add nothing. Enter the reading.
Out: 8.58
